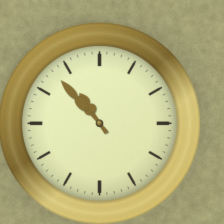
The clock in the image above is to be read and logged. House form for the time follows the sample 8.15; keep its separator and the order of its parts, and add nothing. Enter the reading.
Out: 10.53
